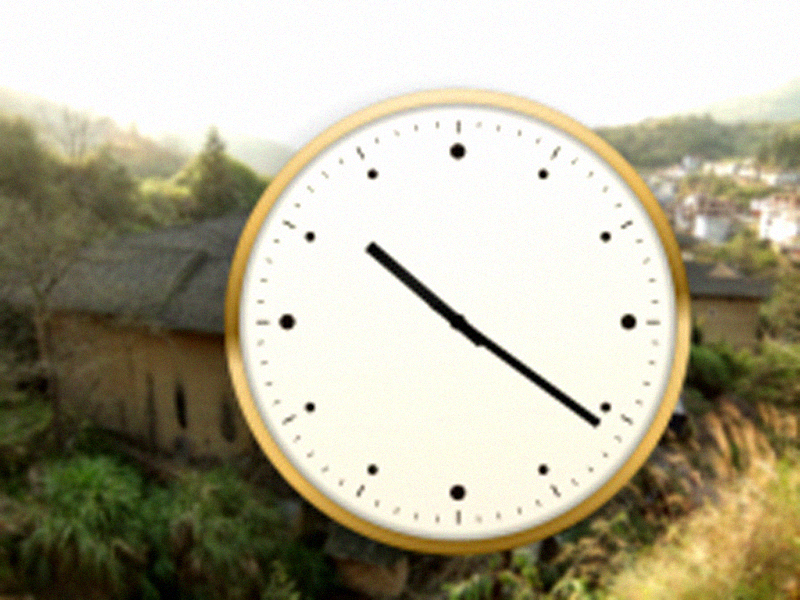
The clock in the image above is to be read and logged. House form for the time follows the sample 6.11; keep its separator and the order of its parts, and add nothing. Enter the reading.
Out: 10.21
